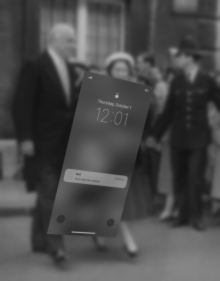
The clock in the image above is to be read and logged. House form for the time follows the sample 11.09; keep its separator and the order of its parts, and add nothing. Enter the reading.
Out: 12.01
